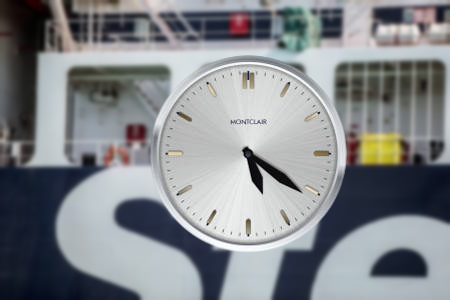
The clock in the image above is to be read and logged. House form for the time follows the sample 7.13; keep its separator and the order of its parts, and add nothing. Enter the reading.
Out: 5.21
